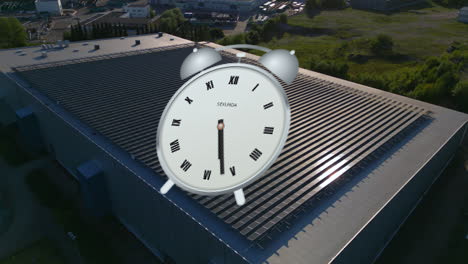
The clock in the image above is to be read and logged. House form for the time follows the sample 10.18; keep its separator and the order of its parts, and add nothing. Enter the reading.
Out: 5.27
